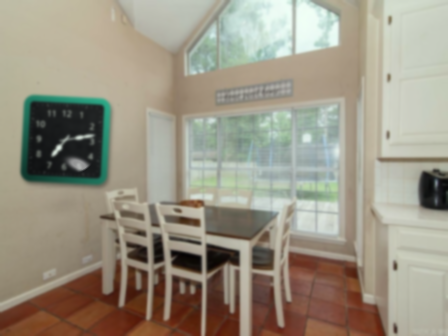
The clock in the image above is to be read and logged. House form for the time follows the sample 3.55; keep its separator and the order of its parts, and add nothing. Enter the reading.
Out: 7.13
